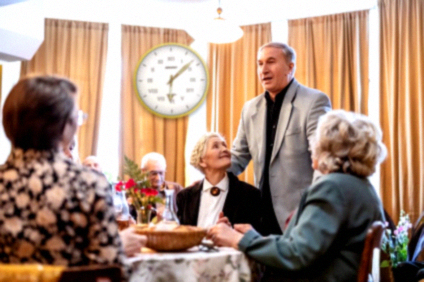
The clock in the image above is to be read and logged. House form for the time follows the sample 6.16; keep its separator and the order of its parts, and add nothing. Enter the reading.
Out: 6.08
